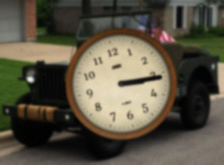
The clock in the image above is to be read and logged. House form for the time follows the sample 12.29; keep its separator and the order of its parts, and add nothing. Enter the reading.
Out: 3.16
